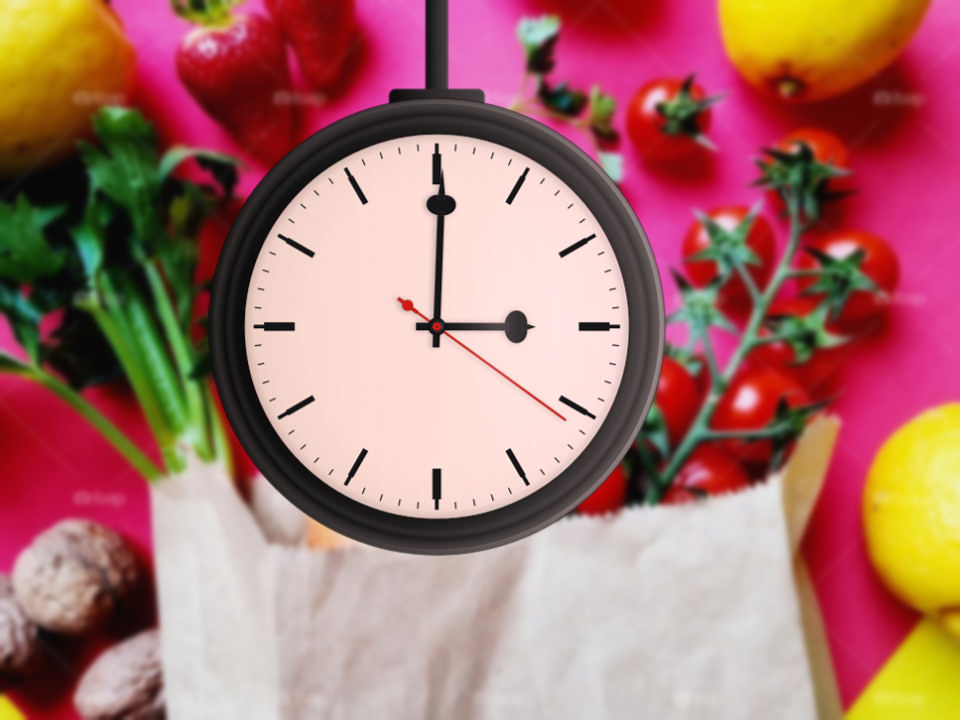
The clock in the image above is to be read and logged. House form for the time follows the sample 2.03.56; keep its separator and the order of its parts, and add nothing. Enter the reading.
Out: 3.00.21
